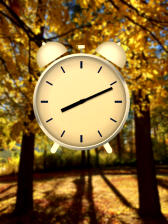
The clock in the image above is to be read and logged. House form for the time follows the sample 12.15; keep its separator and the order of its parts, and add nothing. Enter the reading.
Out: 8.11
